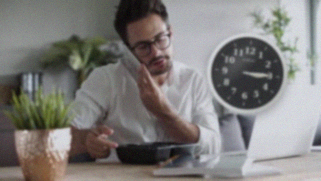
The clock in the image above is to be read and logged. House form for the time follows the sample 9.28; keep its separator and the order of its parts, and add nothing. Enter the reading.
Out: 3.15
